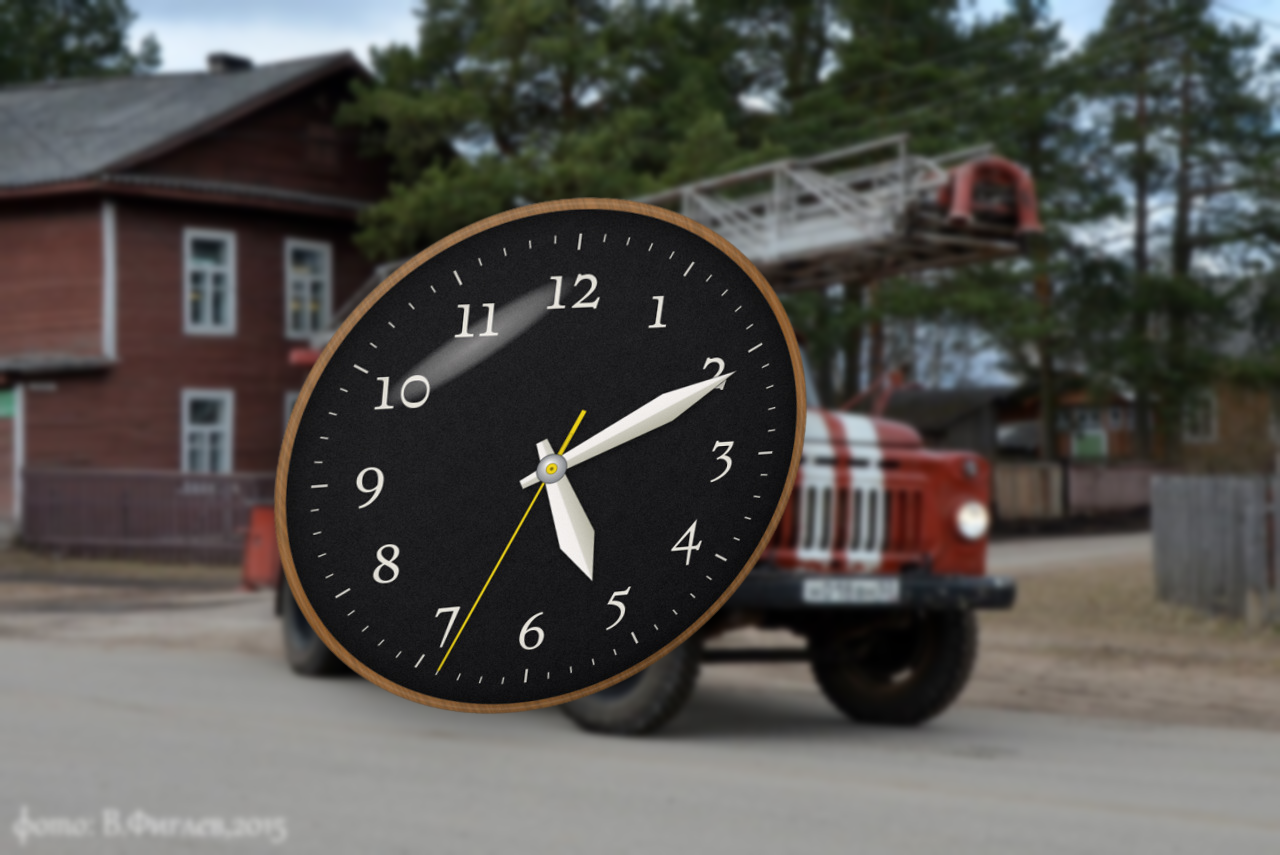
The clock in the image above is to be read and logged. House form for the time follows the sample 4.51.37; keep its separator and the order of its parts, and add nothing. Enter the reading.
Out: 5.10.34
